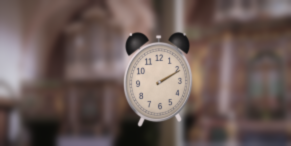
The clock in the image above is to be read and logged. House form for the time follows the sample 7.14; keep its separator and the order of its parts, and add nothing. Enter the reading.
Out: 2.11
